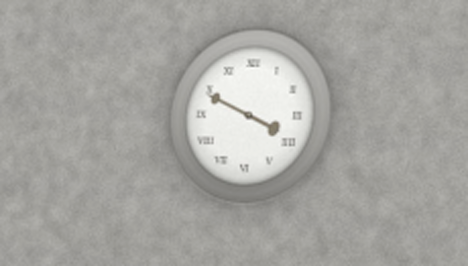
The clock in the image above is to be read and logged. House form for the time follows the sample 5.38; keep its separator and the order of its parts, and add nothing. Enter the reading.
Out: 3.49
